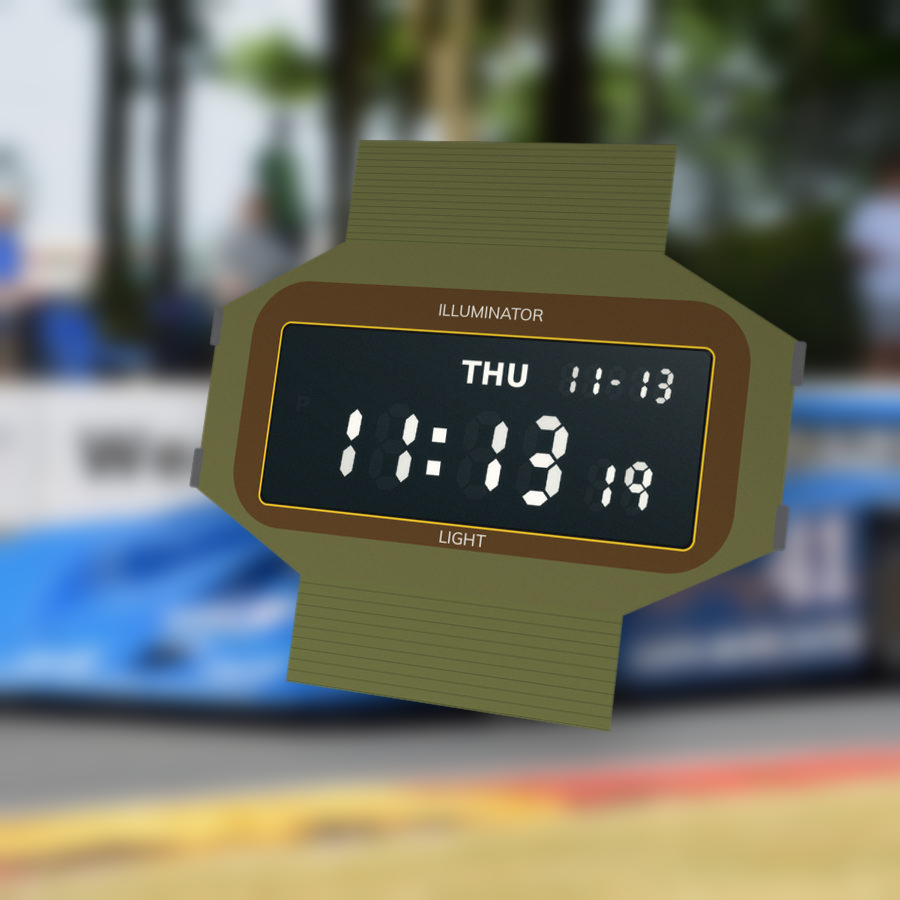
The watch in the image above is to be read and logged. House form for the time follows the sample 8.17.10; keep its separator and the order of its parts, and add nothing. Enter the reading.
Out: 11.13.19
